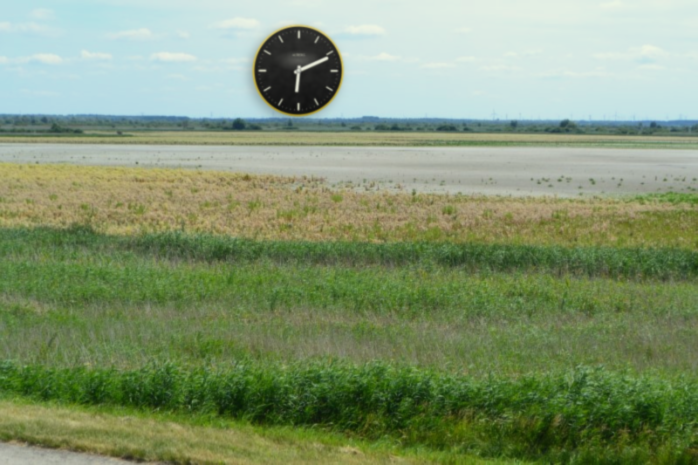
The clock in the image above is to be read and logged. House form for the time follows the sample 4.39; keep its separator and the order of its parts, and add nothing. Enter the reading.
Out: 6.11
